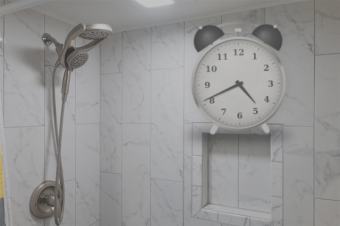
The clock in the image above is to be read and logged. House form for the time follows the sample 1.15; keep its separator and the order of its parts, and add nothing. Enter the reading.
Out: 4.41
